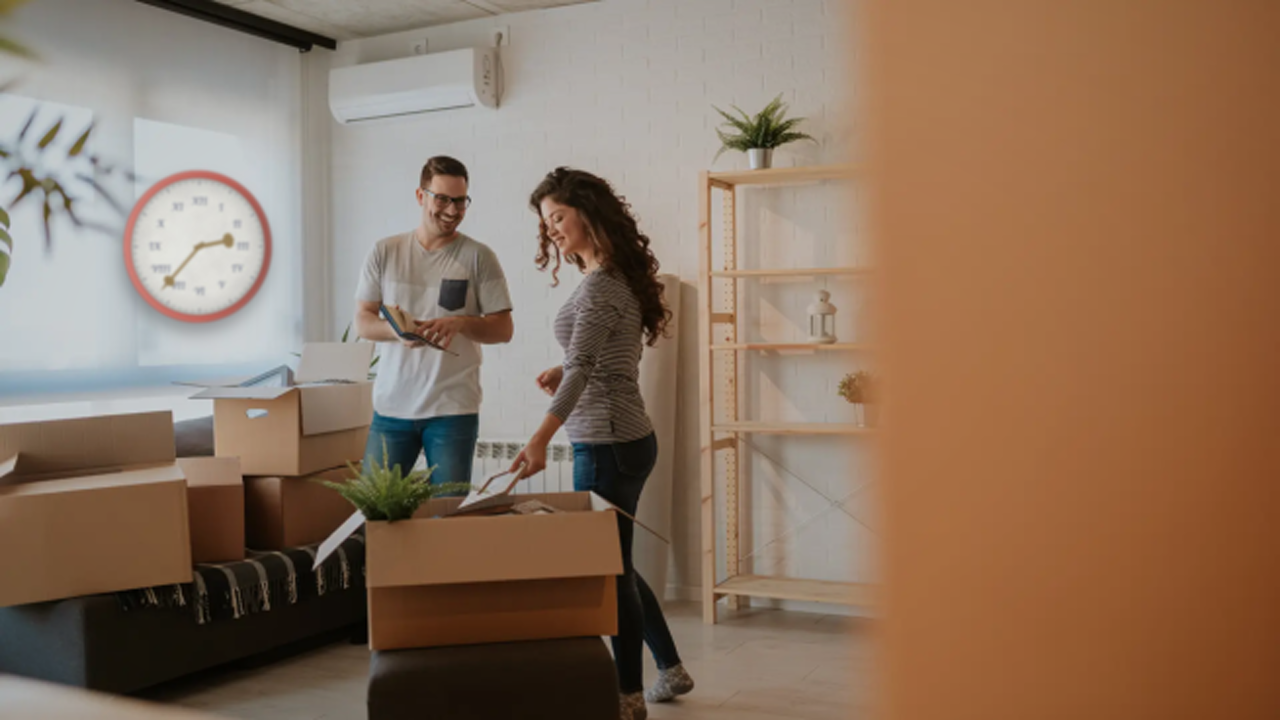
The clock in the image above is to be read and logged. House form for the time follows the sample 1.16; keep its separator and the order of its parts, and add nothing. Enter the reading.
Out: 2.37
